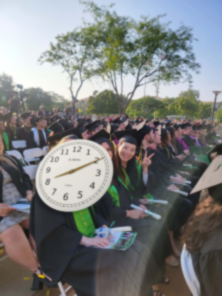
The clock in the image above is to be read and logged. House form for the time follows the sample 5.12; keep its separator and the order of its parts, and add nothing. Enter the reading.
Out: 8.10
